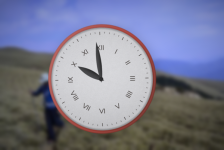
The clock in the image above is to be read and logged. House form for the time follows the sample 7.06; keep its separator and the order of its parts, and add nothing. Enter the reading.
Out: 9.59
